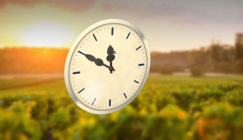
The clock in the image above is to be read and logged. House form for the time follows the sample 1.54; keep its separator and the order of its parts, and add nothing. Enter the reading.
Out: 11.50
